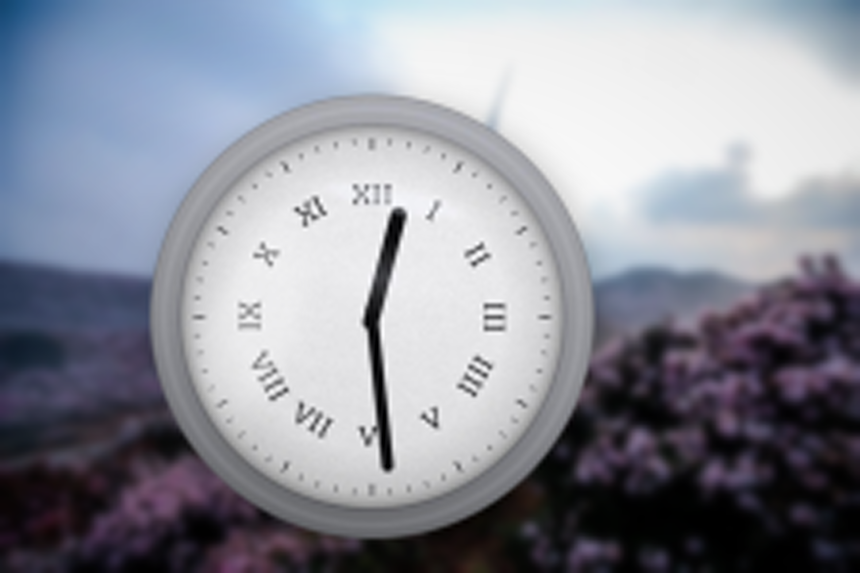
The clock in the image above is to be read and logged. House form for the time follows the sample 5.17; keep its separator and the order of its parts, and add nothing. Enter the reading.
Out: 12.29
